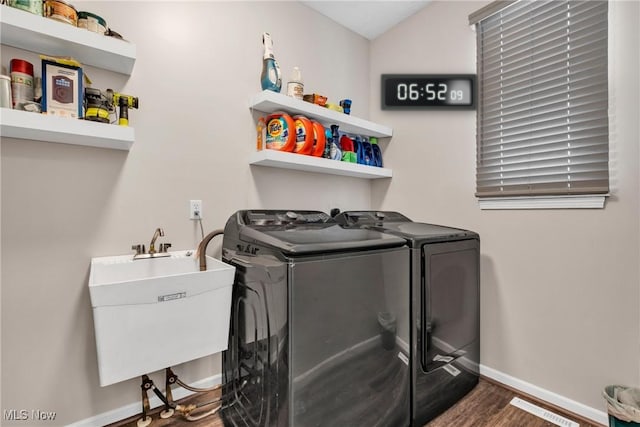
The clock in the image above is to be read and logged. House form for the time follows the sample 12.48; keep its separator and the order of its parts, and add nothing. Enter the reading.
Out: 6.52
